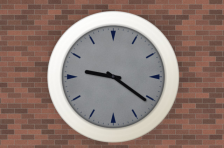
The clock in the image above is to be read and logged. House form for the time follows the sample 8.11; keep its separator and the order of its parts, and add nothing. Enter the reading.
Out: 9.21
